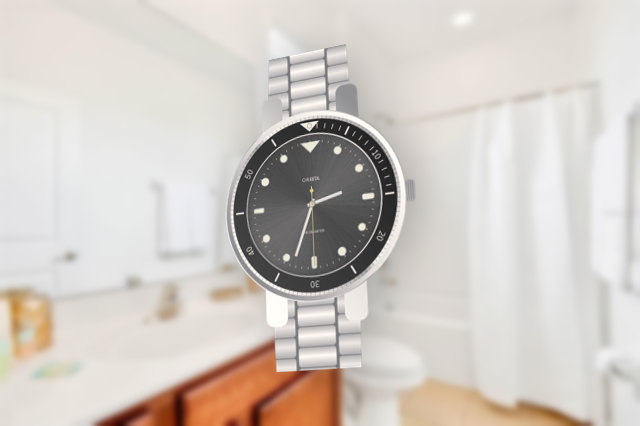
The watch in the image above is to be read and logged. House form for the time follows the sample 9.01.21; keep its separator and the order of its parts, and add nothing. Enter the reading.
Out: 2.33.30
